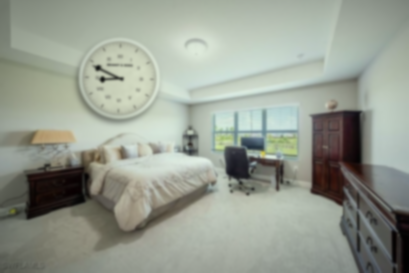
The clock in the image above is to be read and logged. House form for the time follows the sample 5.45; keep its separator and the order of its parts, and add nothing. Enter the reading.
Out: 8.49
